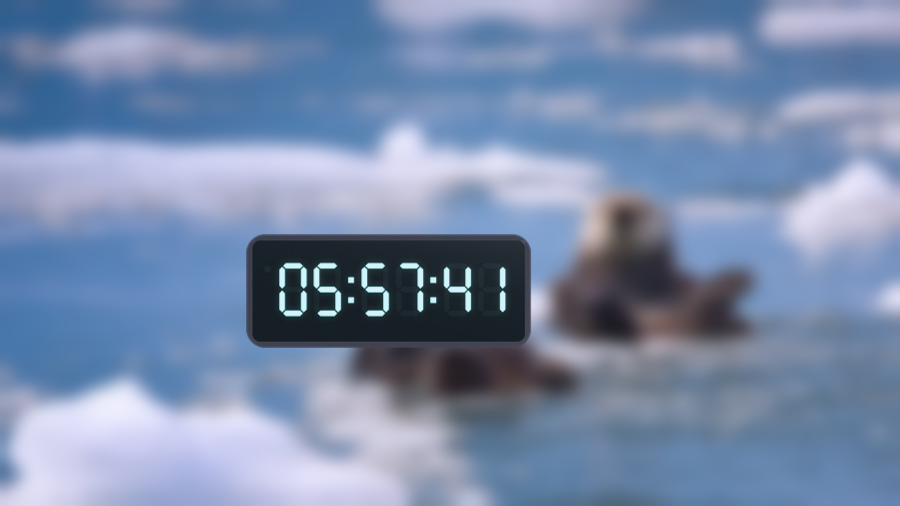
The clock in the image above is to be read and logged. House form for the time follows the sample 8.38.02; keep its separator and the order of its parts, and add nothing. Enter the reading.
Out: 5.57.41
